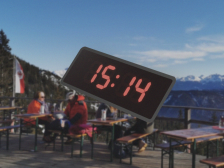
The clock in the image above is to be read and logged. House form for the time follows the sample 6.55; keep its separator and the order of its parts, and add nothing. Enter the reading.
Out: 15.14
